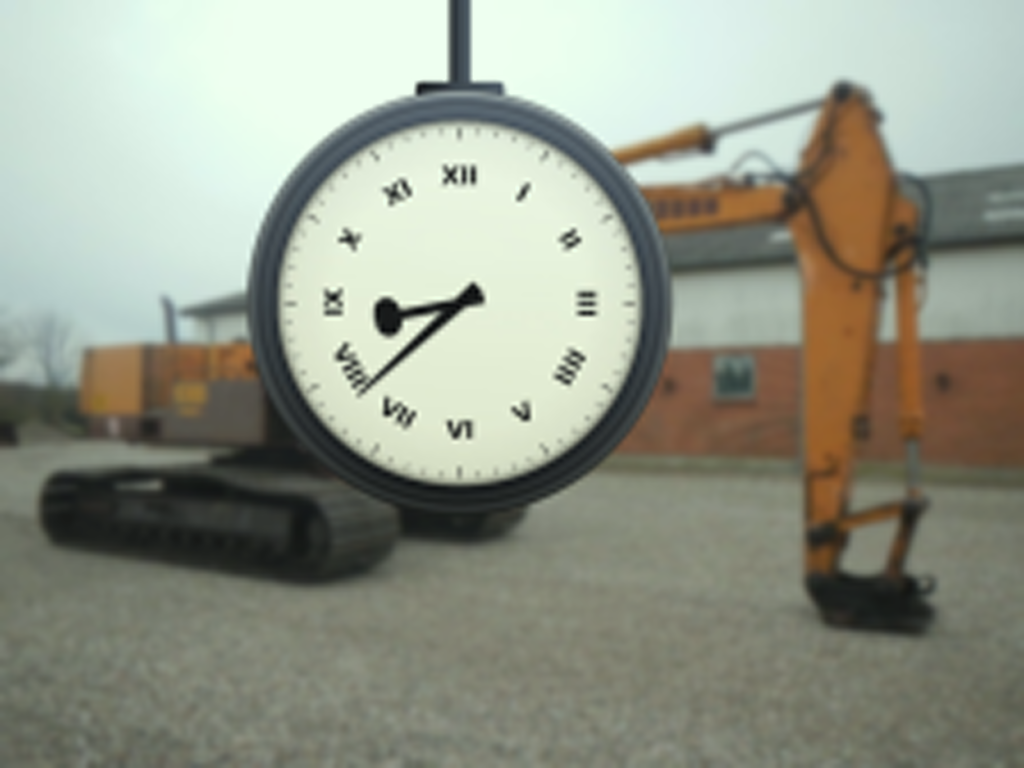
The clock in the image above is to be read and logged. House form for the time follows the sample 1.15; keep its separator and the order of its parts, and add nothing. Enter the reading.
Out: 8.38
